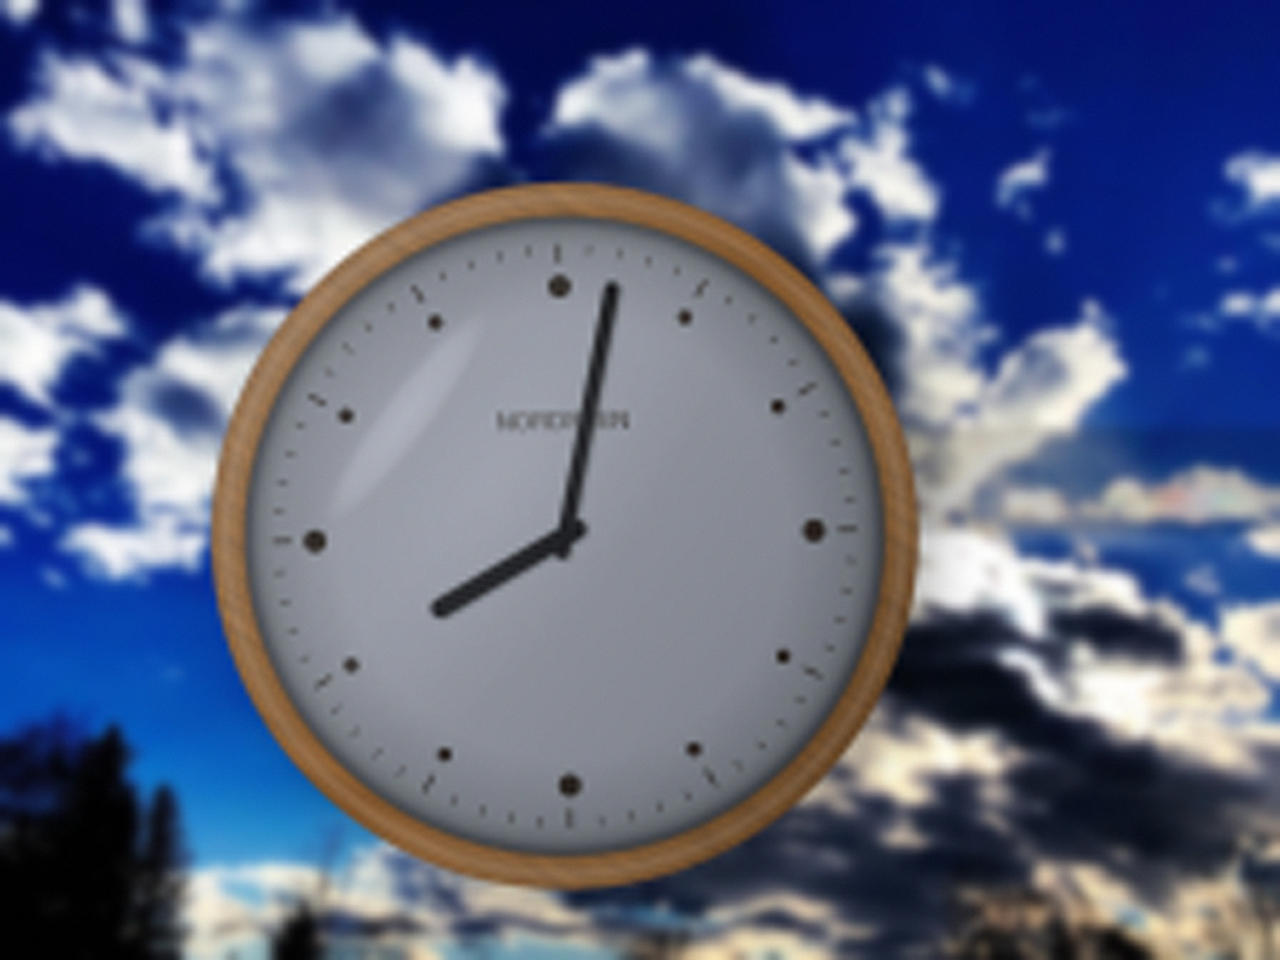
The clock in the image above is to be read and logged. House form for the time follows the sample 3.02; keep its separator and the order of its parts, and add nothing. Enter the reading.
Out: 8.02
